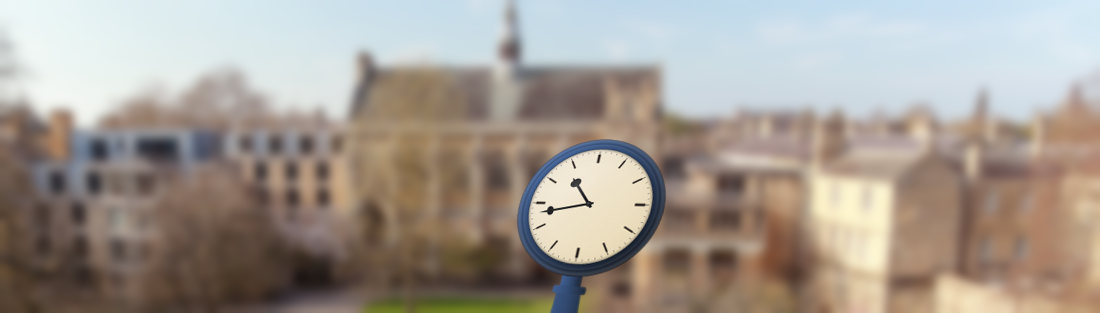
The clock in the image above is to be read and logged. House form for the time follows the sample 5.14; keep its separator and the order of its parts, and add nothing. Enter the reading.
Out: 10.43
